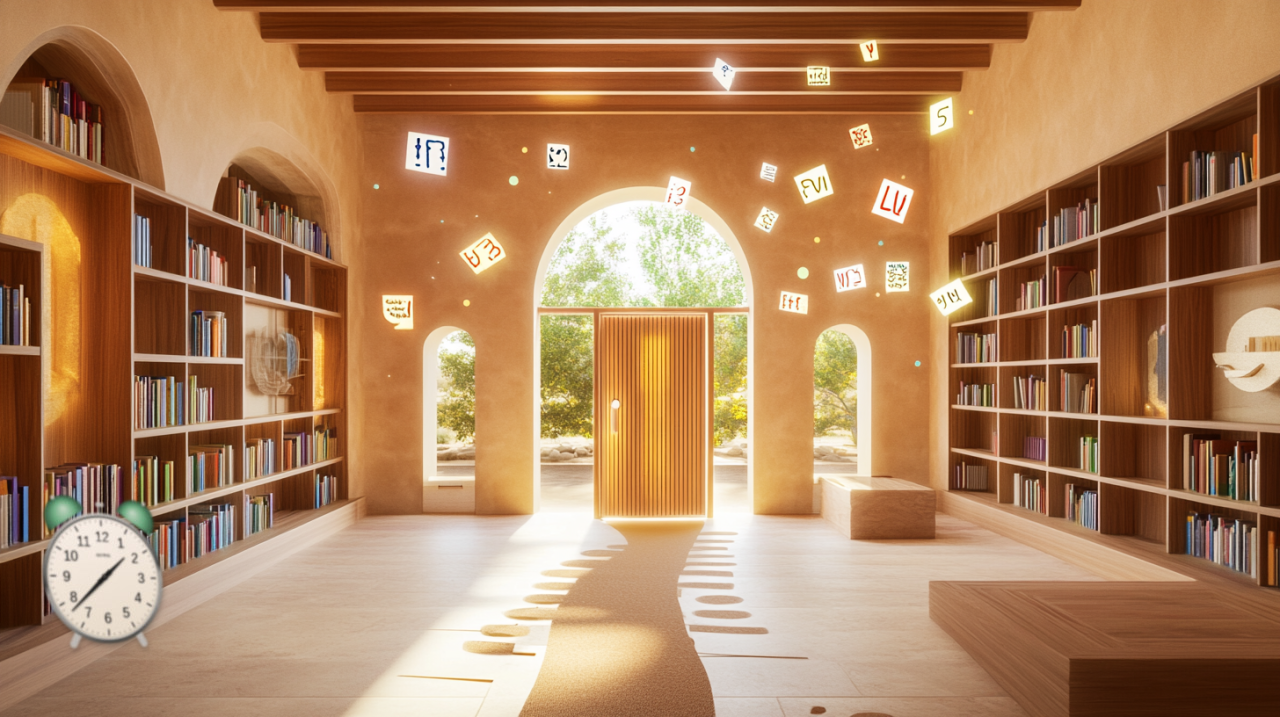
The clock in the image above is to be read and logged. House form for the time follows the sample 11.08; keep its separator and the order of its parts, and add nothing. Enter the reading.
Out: 1.38
